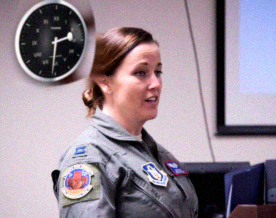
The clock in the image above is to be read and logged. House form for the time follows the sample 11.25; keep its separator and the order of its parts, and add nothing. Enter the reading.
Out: 2.31
